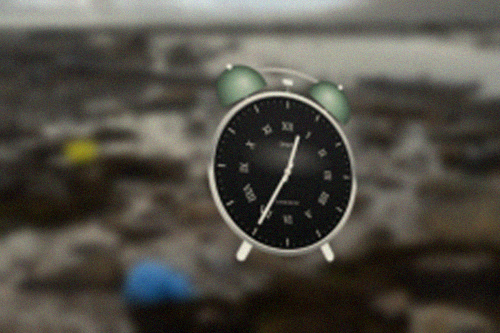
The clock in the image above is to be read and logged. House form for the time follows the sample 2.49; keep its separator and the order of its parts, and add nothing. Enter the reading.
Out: 12.35
